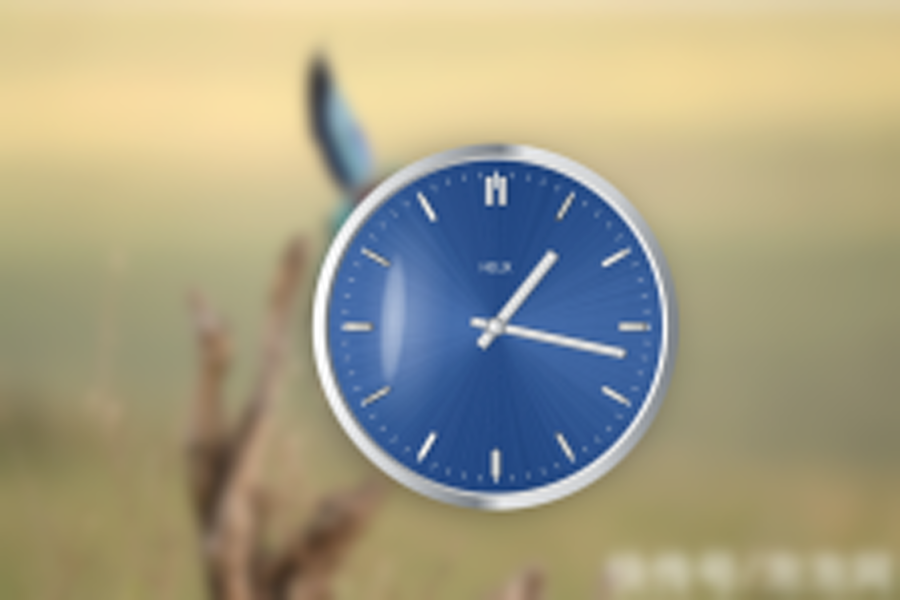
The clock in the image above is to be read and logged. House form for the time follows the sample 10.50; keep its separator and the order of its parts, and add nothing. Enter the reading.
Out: 1.17
